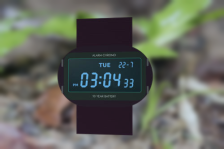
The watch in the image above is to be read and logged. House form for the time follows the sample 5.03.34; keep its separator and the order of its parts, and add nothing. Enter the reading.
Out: 3.04.33
